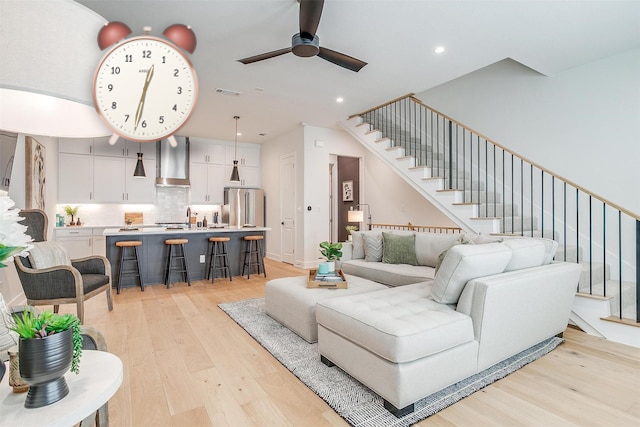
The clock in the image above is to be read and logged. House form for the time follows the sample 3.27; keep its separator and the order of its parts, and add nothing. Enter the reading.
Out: 12.32
